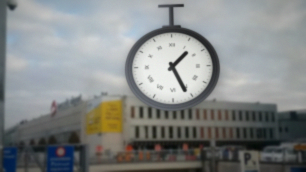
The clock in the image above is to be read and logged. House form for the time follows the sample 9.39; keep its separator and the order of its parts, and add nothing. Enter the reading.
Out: 1.26
